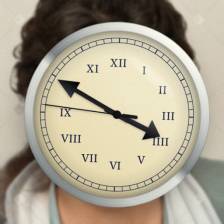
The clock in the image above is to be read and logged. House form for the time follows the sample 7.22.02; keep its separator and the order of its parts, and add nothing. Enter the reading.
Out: 3.49.46
